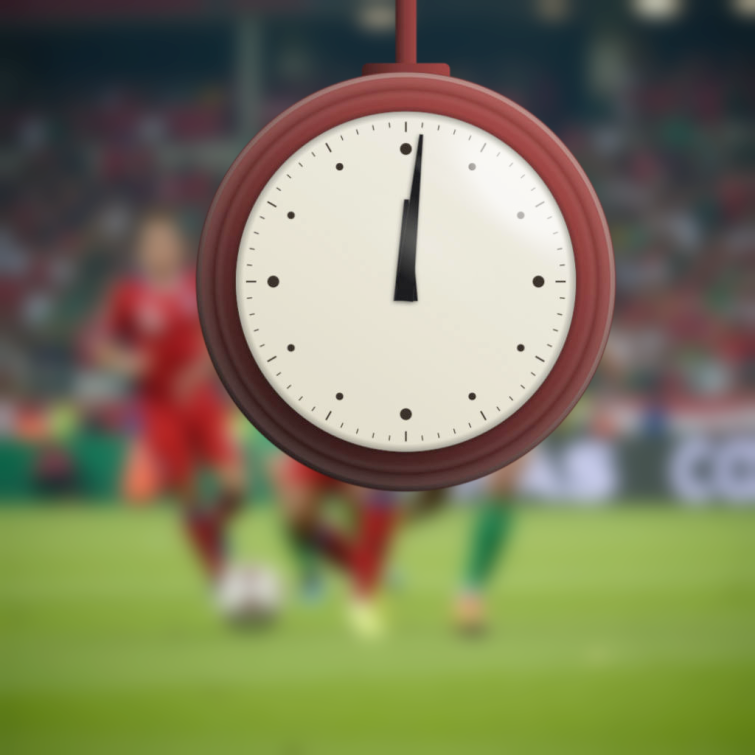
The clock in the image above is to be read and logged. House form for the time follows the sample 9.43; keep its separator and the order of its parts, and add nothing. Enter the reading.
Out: 12.01
